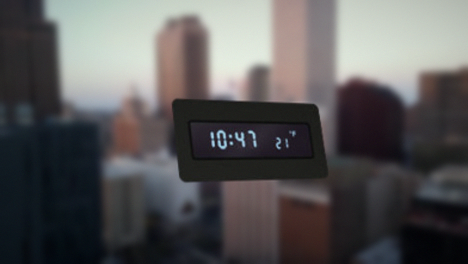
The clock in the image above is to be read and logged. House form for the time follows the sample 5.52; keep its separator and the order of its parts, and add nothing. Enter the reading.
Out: 10.47
